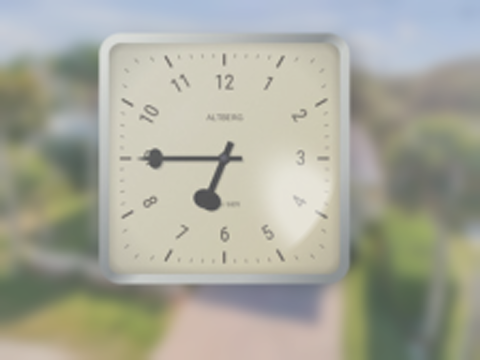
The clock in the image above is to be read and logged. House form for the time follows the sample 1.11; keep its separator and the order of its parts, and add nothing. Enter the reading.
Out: 6.45
